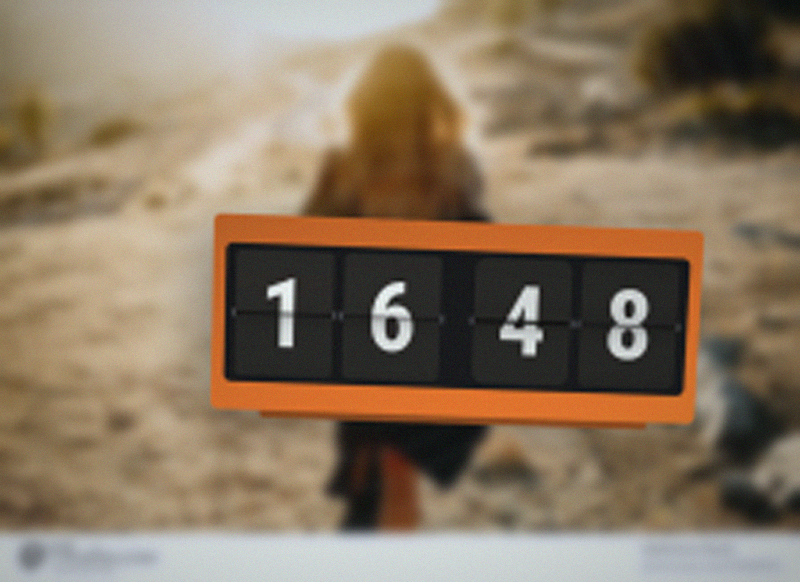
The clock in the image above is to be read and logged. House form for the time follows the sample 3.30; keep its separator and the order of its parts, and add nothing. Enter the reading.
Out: 16.48
